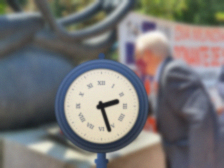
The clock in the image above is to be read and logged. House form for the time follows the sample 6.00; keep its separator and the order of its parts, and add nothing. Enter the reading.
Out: 2.27
